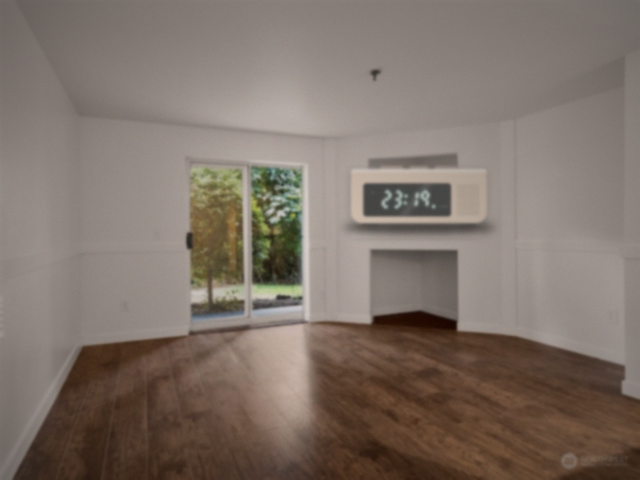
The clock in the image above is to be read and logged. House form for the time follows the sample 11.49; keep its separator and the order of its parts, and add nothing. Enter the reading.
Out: 23.19
